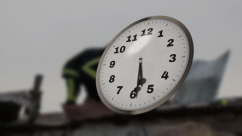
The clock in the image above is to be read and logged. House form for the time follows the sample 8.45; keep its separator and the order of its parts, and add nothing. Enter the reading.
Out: 5.29
